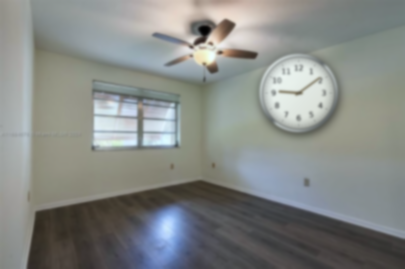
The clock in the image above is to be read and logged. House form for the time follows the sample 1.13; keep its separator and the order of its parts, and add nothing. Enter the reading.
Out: 9.09
